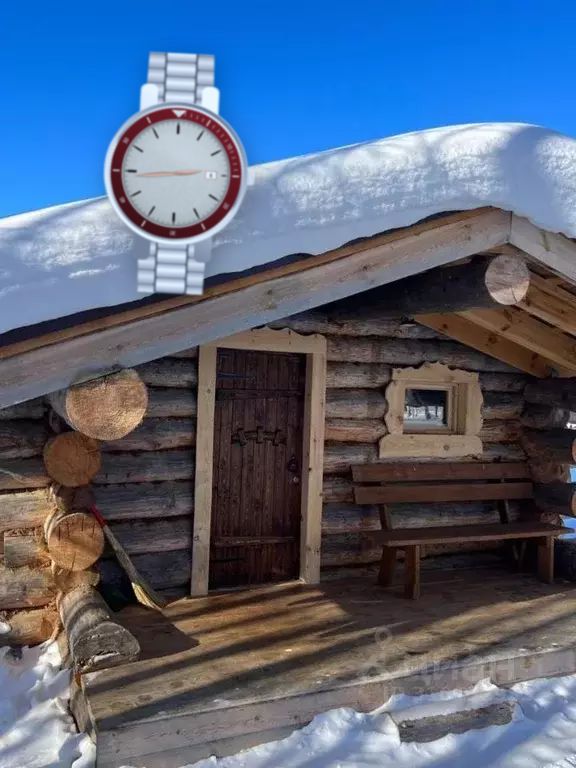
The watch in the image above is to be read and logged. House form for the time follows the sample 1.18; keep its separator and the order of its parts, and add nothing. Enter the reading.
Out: 2.44
